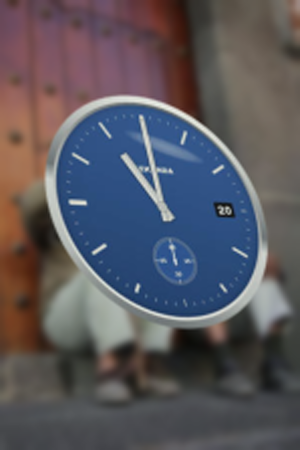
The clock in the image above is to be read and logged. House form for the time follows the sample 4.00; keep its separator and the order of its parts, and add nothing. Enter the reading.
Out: 11.00
